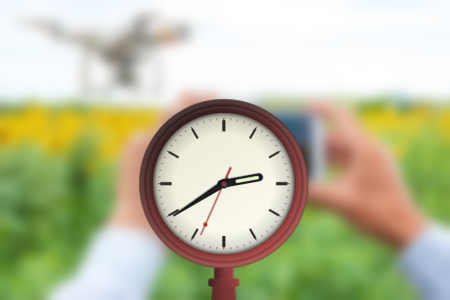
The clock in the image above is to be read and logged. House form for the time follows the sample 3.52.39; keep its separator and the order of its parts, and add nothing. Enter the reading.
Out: 2.39.34
